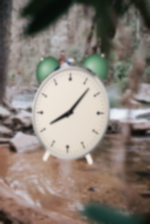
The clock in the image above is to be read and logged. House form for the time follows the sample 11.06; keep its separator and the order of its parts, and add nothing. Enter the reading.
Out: 8.07
